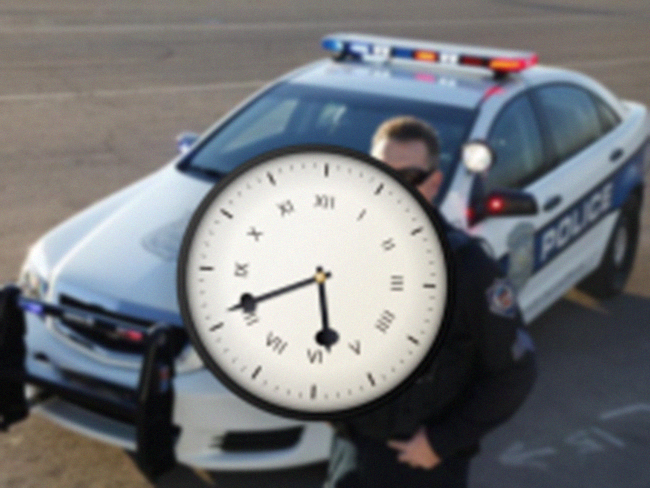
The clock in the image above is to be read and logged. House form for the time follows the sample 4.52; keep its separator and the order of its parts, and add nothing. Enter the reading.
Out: 5.41
